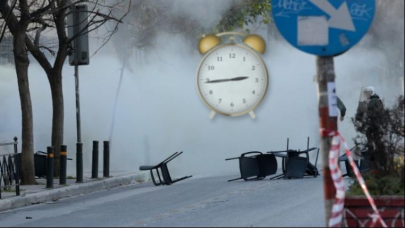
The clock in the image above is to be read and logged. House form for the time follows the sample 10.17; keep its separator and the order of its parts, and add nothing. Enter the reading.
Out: 2.44
